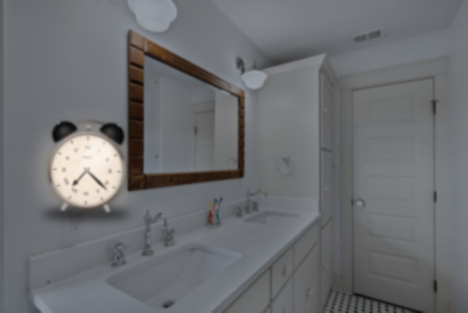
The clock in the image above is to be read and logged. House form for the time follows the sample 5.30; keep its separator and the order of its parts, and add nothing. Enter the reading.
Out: 7.22
